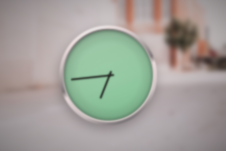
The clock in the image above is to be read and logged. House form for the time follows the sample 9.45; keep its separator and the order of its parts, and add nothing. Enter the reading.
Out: 6.44
